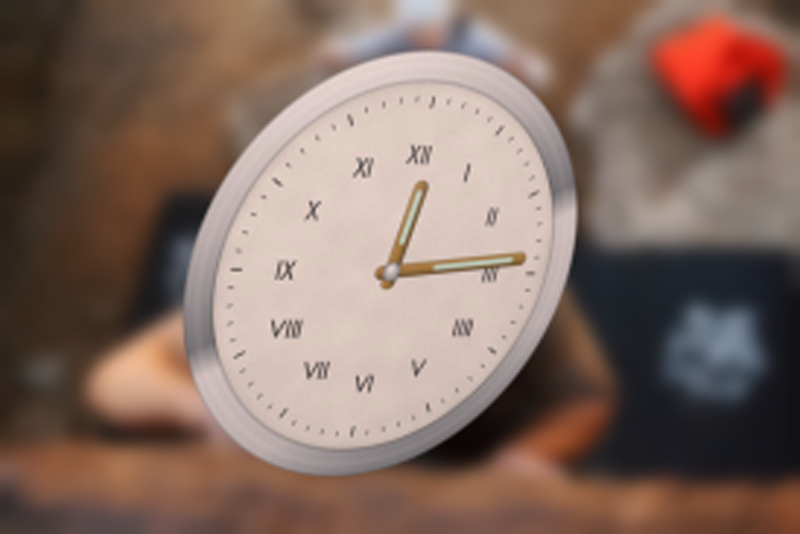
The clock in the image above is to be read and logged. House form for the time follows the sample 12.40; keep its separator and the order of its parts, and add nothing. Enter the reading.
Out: 12.14
